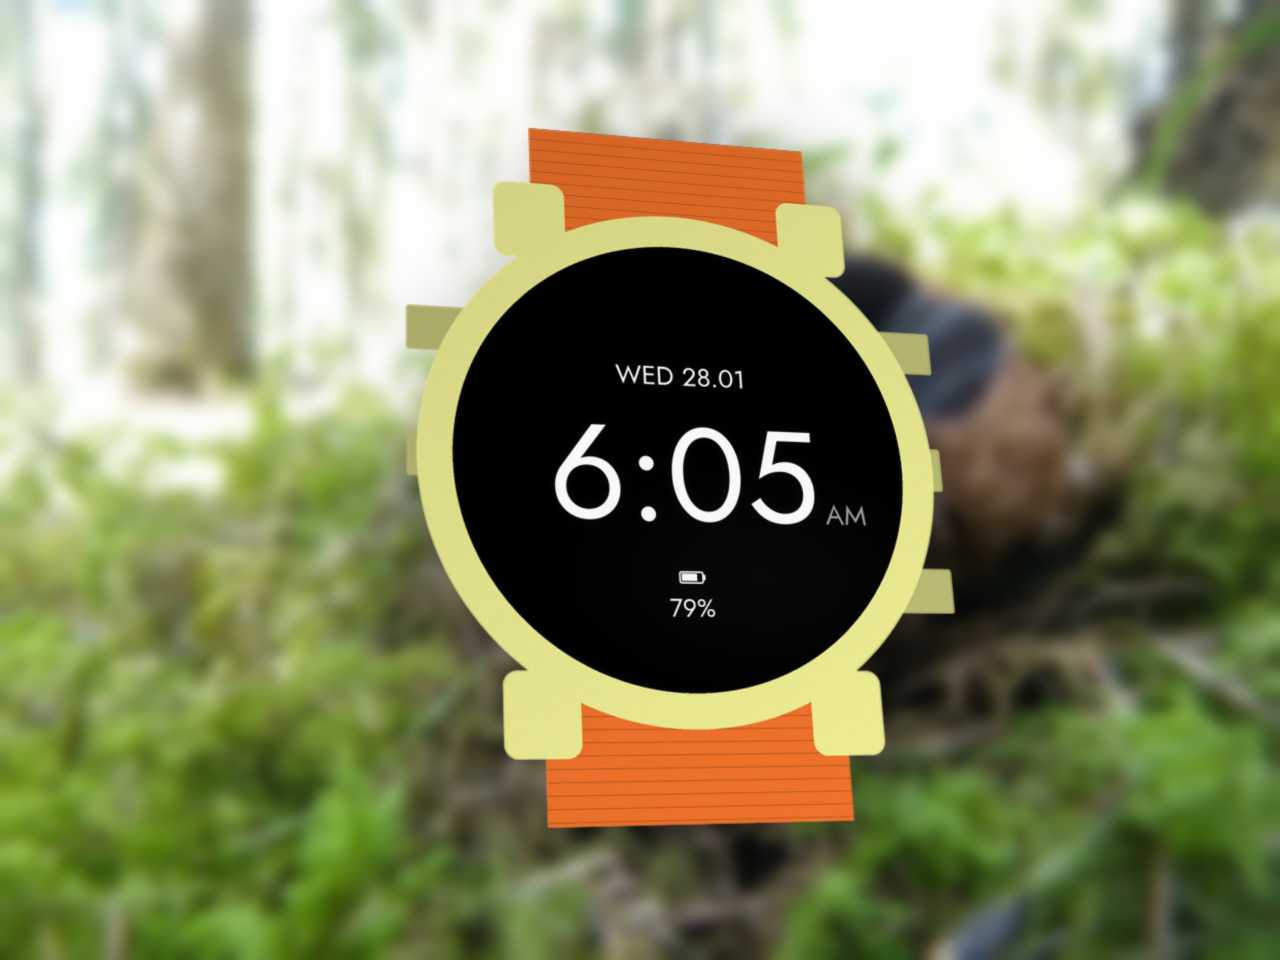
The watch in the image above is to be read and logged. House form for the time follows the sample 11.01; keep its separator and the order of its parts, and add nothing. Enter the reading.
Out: 6.05
